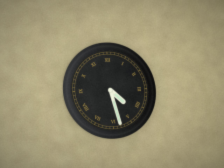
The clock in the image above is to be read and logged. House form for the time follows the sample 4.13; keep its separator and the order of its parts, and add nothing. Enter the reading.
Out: 4.28
